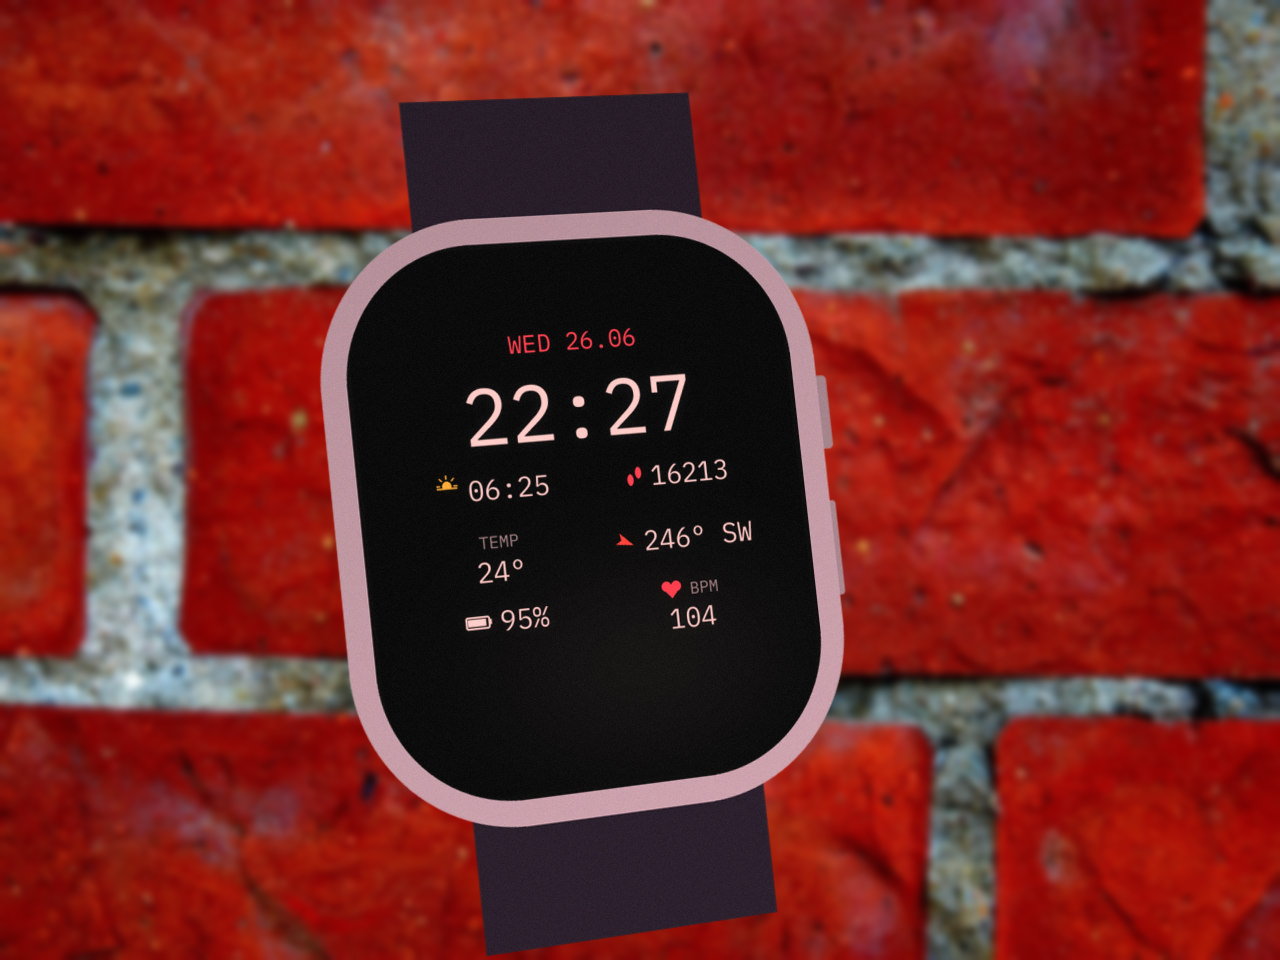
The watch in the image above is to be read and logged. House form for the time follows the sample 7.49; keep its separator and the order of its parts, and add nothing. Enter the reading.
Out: 22.27
